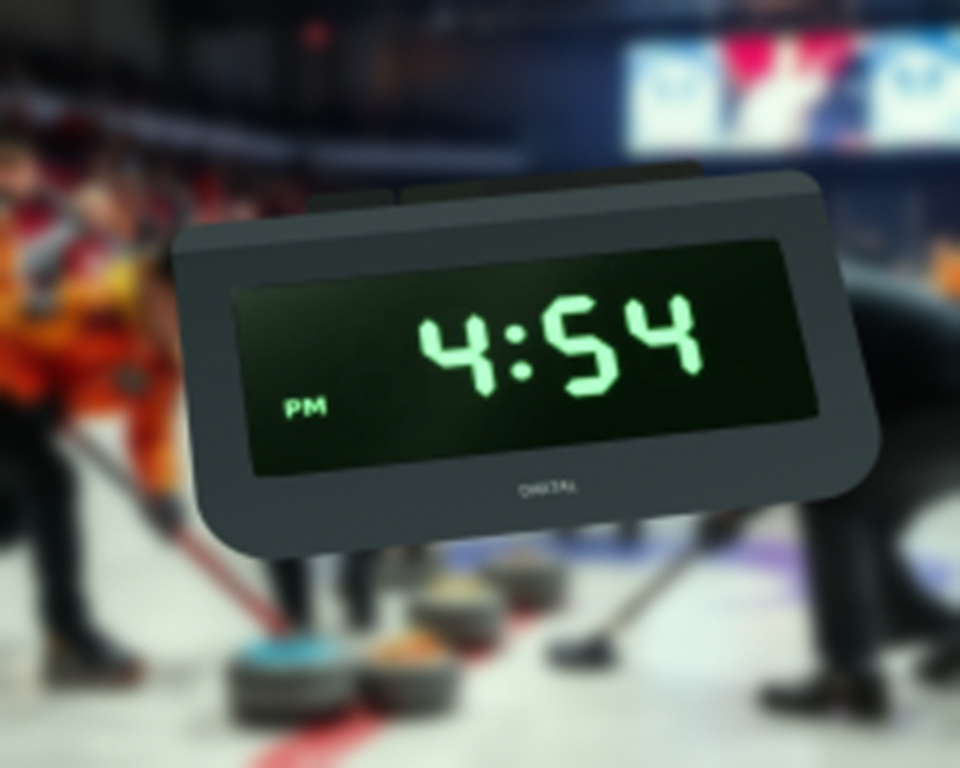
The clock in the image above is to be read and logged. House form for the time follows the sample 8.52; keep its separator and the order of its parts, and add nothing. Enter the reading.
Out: 4.54
